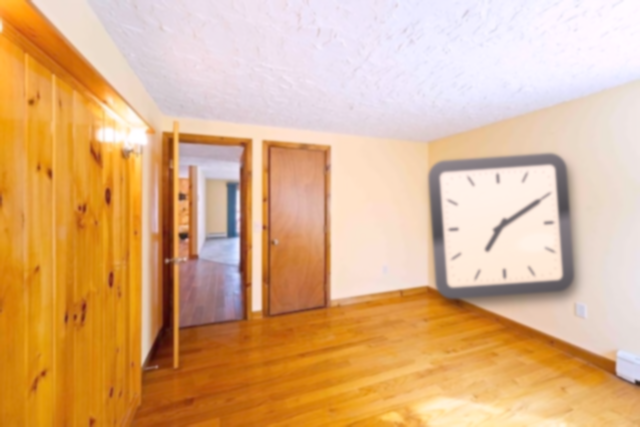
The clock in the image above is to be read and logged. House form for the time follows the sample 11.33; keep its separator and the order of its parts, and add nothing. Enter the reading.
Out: 7.10
